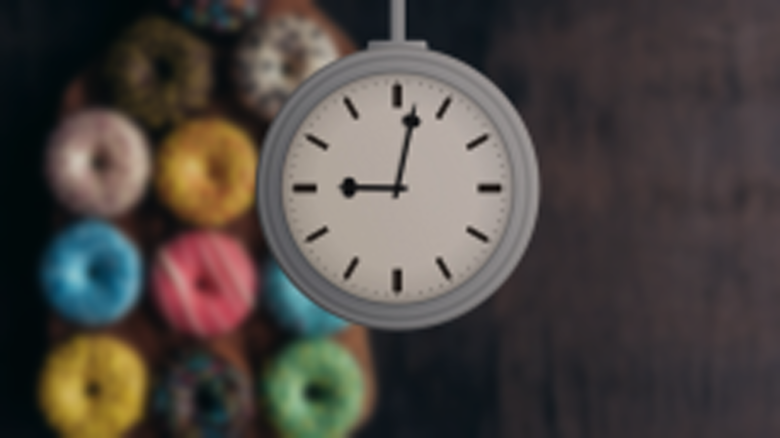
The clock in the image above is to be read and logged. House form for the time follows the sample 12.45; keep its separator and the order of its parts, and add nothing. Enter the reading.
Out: 9.02
